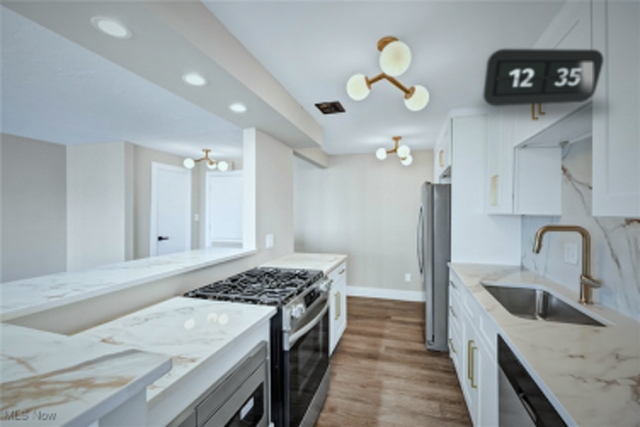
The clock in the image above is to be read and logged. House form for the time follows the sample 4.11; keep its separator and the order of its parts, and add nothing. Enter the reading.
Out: 12.35
